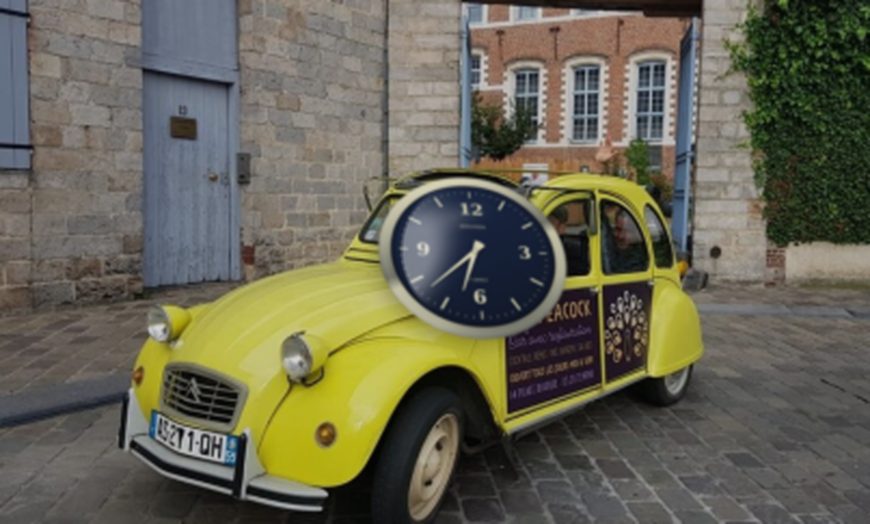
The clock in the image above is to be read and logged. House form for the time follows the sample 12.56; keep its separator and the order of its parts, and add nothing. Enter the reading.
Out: 6.38
